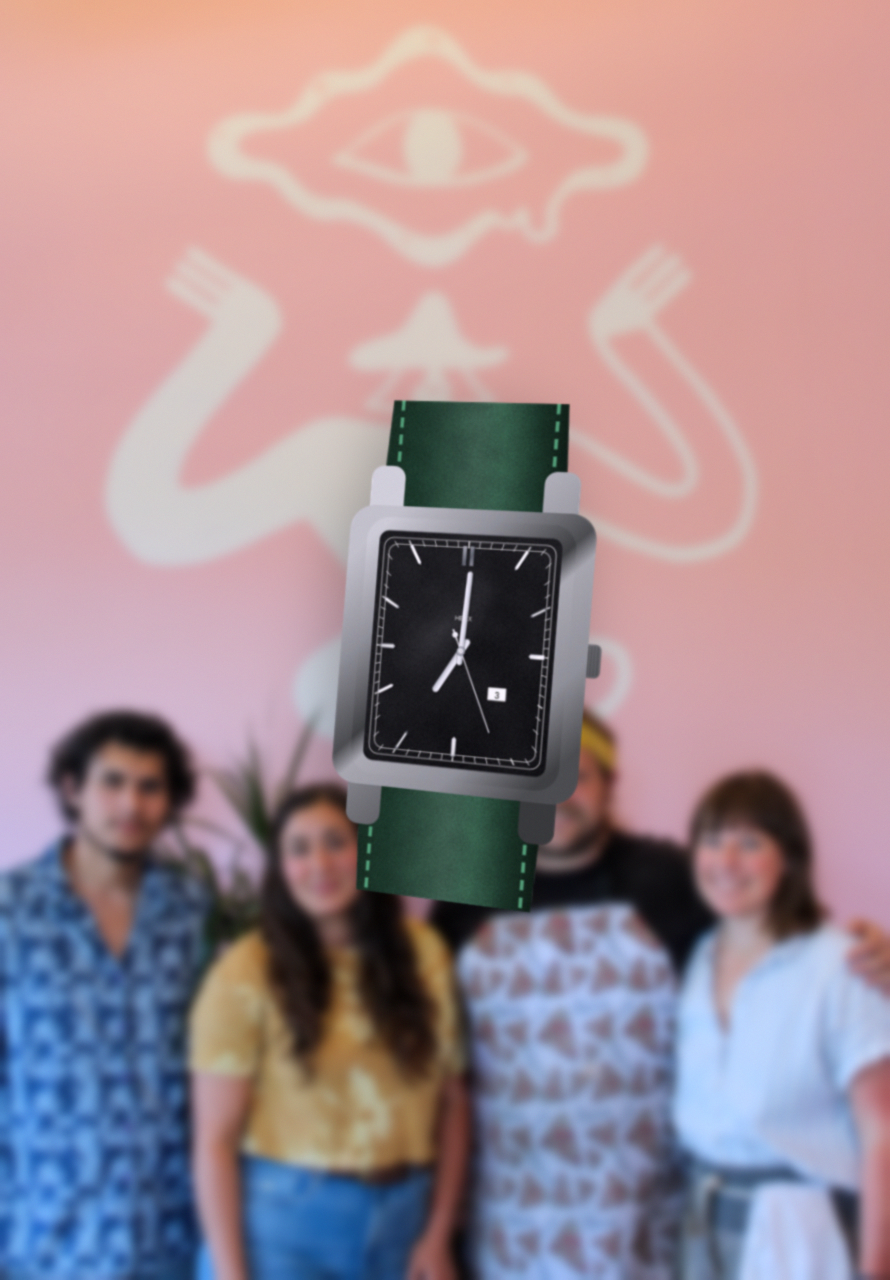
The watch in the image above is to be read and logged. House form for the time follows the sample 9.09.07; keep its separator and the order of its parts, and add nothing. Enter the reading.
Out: 7.00.26
